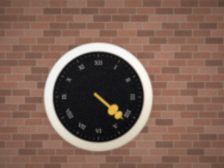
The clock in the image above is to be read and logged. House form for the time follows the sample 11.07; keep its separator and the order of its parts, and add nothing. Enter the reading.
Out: 4.22
